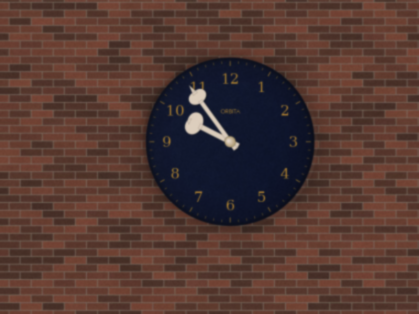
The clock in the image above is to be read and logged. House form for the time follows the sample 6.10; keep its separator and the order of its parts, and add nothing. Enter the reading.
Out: 9.54
